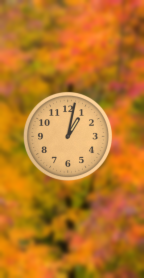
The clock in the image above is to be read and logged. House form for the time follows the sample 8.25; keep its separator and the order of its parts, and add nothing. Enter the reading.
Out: 1.02
